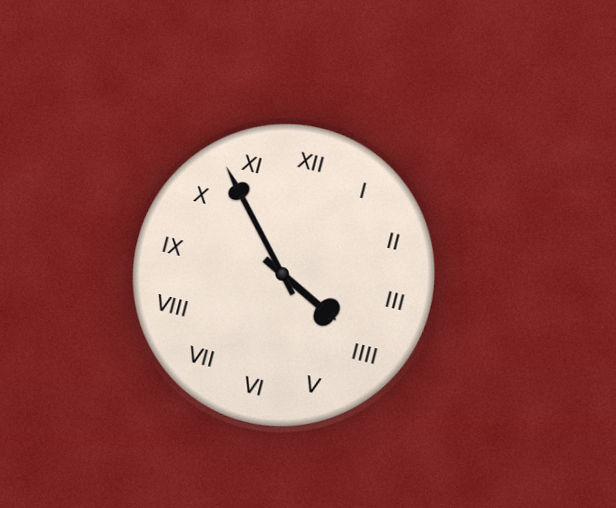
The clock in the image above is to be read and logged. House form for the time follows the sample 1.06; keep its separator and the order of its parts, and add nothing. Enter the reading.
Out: 3.53
